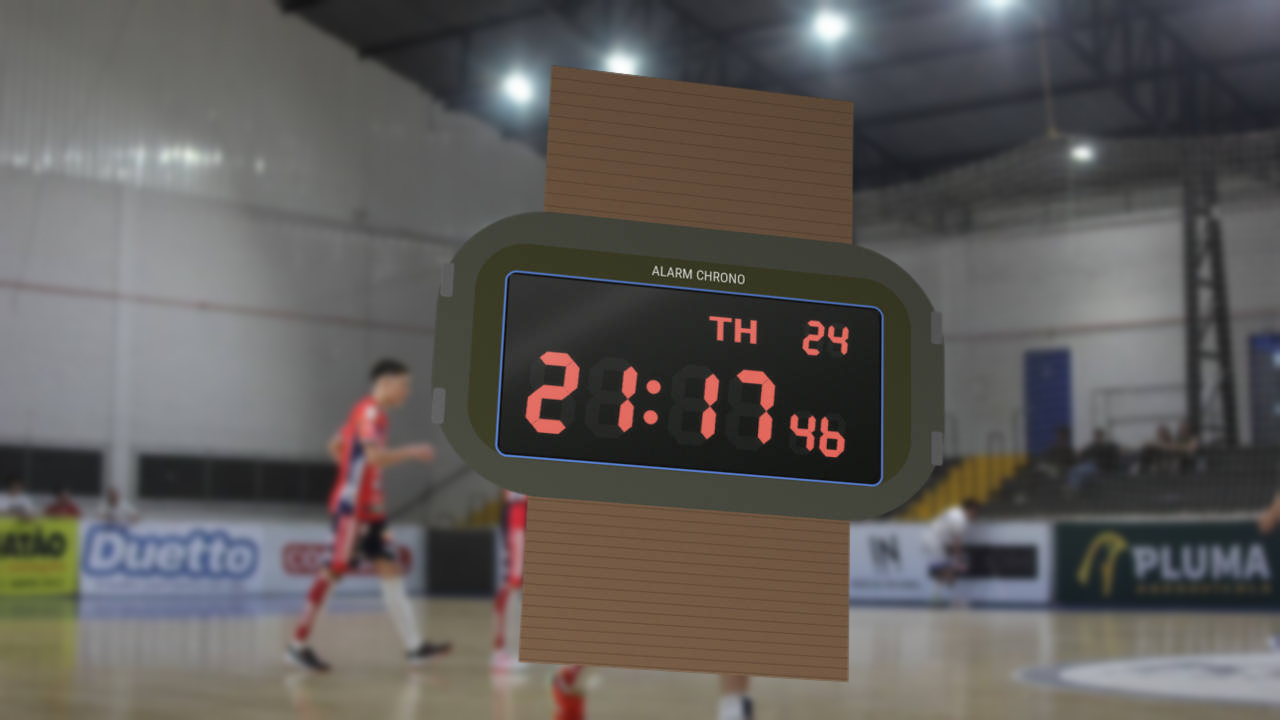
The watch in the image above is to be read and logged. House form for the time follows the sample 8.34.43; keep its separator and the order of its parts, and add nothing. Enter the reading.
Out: 21.17.46
